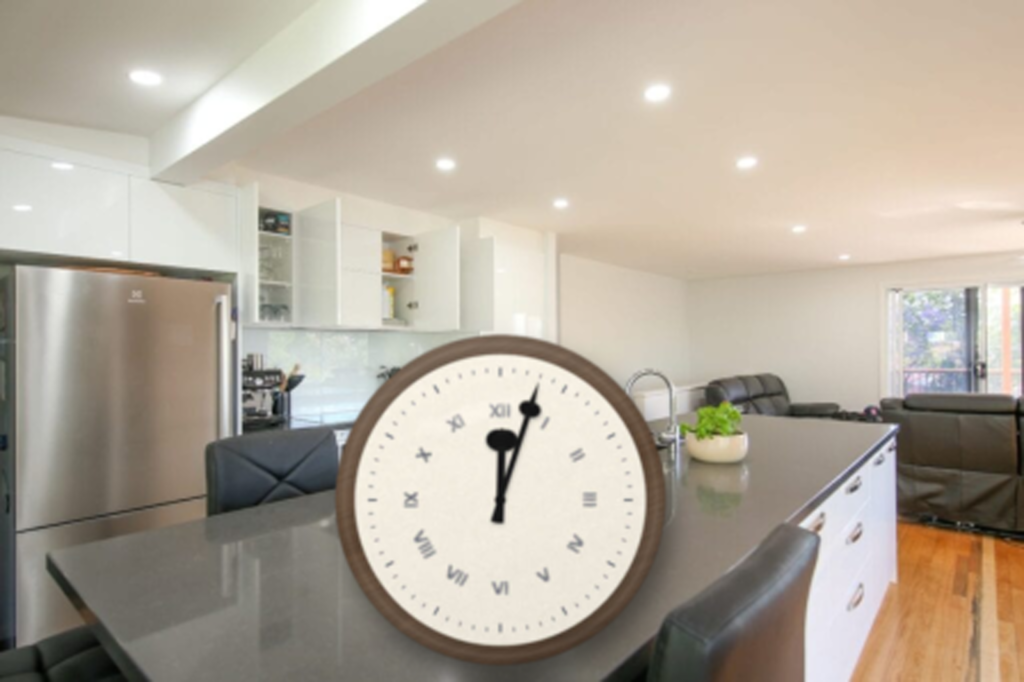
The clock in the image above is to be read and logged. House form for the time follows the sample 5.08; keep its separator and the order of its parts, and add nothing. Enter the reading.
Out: 12.03
